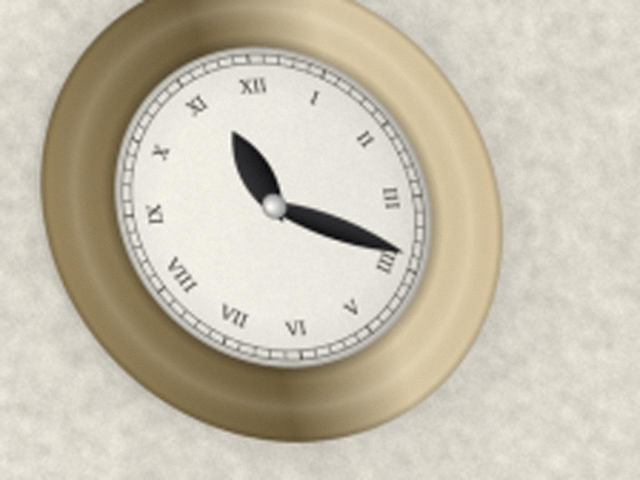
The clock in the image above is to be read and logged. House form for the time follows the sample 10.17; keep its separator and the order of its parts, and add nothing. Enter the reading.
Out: 11.19
